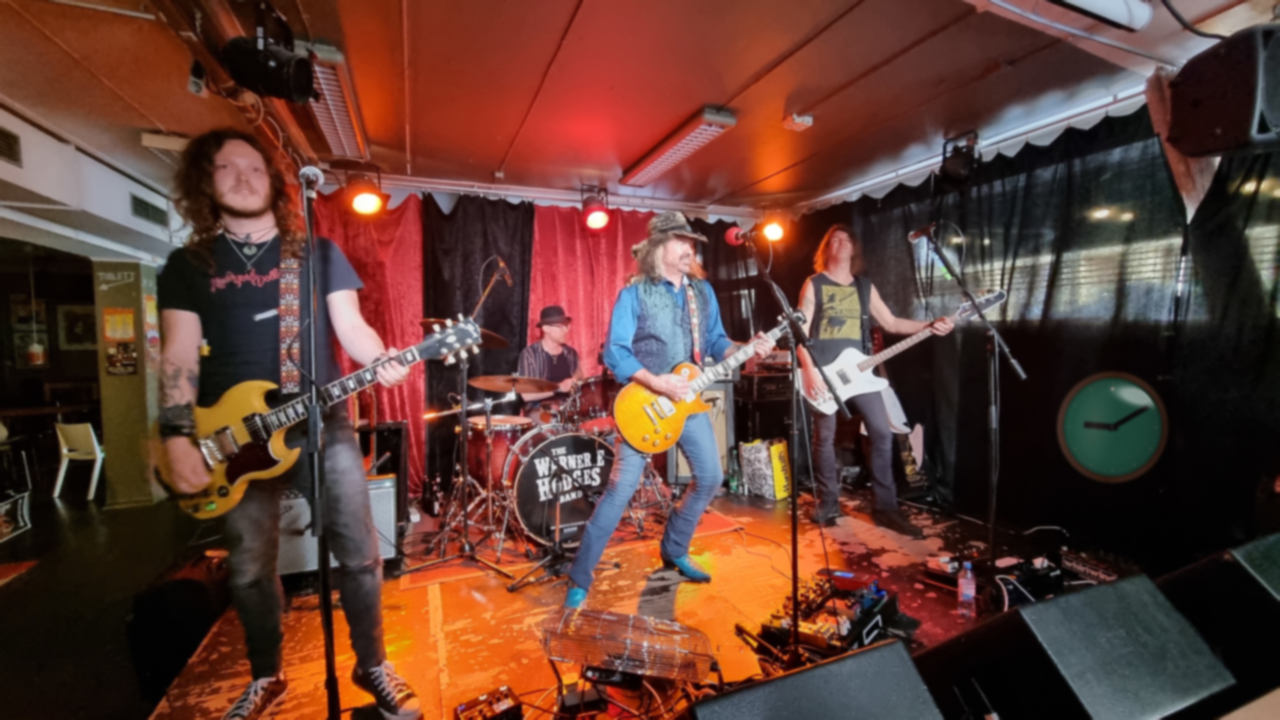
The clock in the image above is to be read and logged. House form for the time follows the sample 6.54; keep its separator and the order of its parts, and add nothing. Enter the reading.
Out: 9.10
